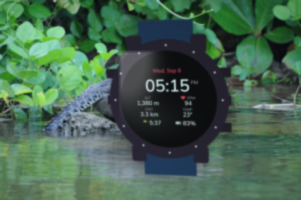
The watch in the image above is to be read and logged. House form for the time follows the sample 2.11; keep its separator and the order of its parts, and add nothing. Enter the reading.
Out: 5.15
